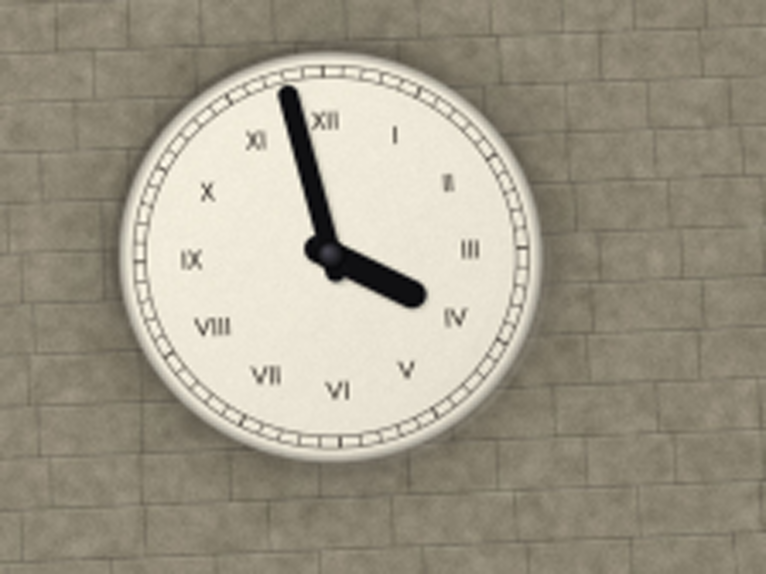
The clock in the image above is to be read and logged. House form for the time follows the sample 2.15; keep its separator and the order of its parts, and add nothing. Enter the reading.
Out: 3.58
